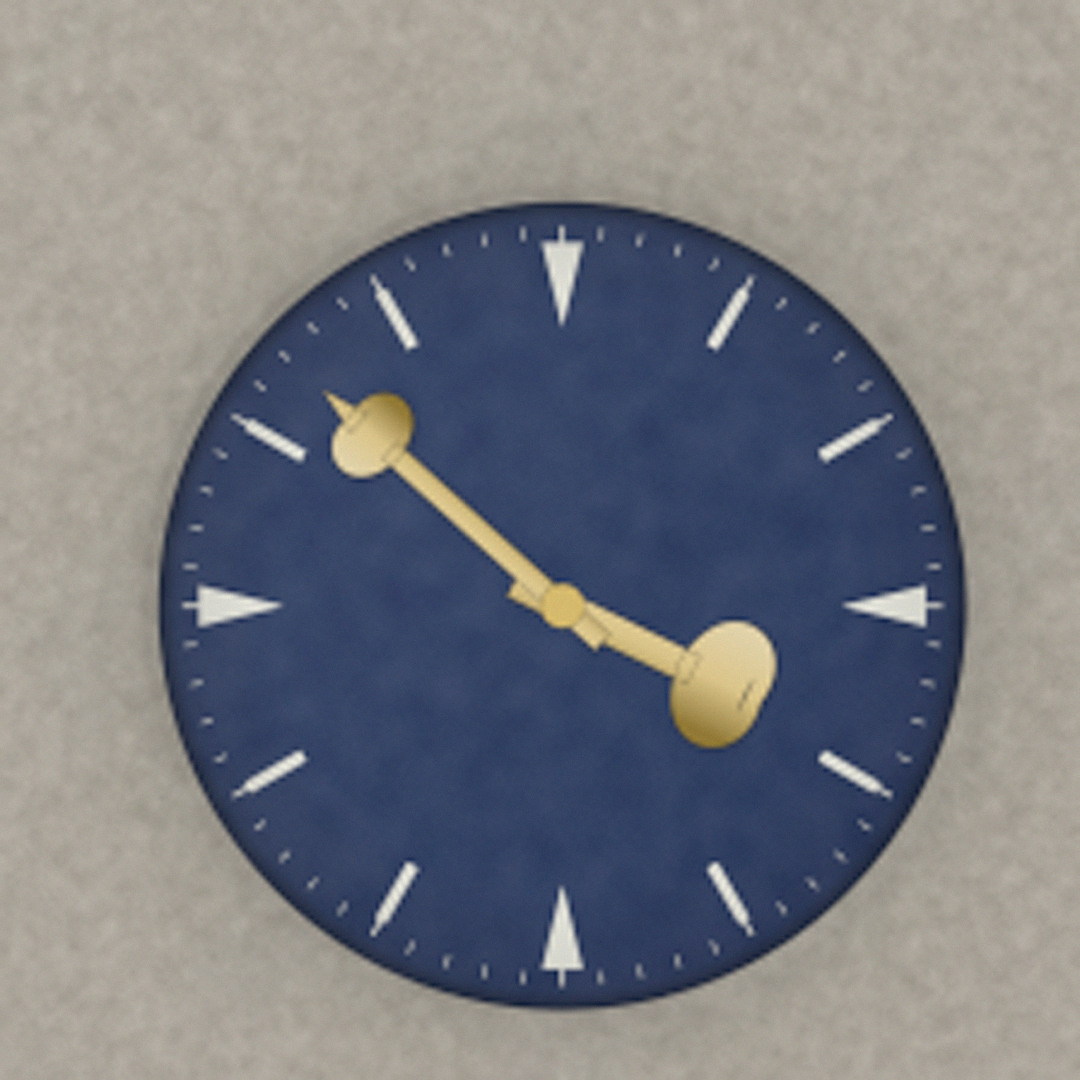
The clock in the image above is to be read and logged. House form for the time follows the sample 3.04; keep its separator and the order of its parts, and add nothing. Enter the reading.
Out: 3.52
